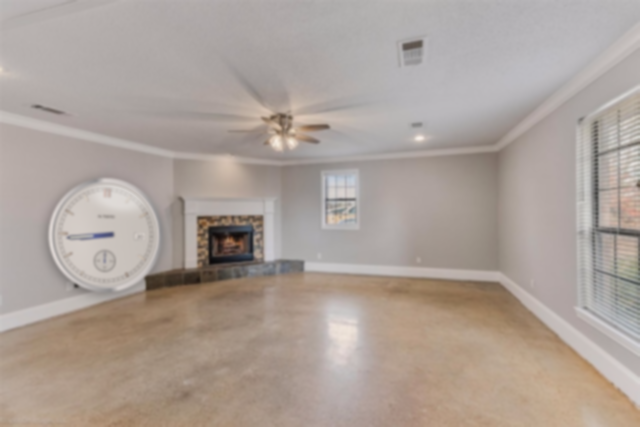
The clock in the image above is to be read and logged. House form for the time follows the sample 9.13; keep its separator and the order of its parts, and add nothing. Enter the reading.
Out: 8.44
